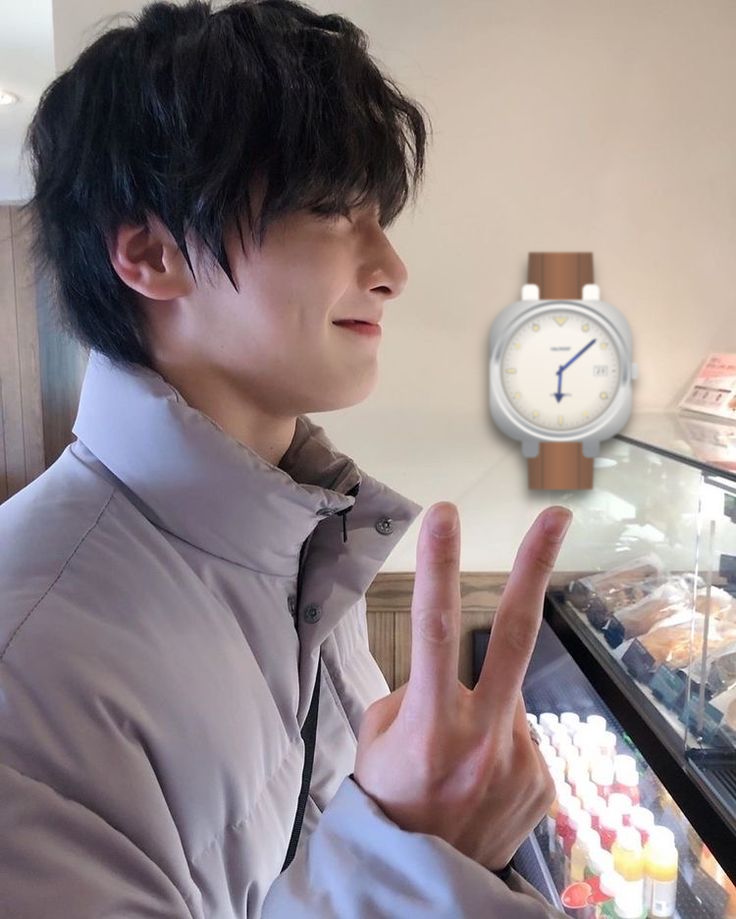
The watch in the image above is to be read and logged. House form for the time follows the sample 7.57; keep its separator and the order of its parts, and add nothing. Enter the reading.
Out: 6.08
